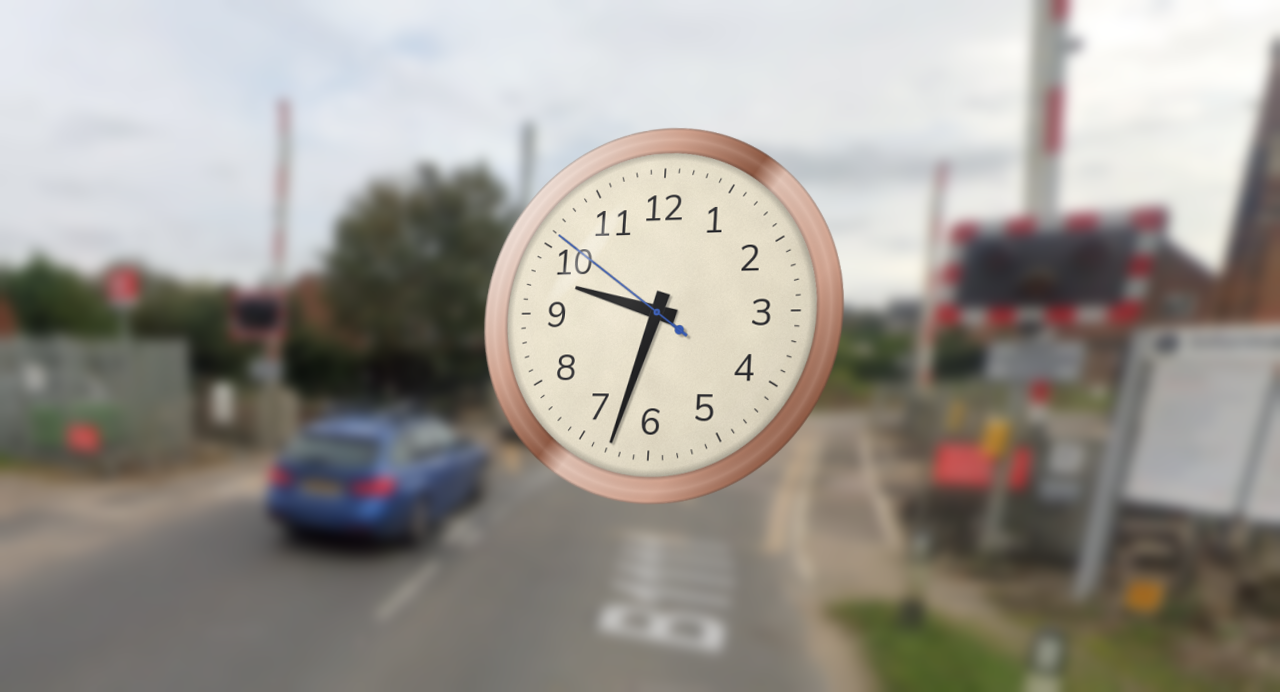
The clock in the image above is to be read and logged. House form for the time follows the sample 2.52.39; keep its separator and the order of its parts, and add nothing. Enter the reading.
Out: 9.32.51
